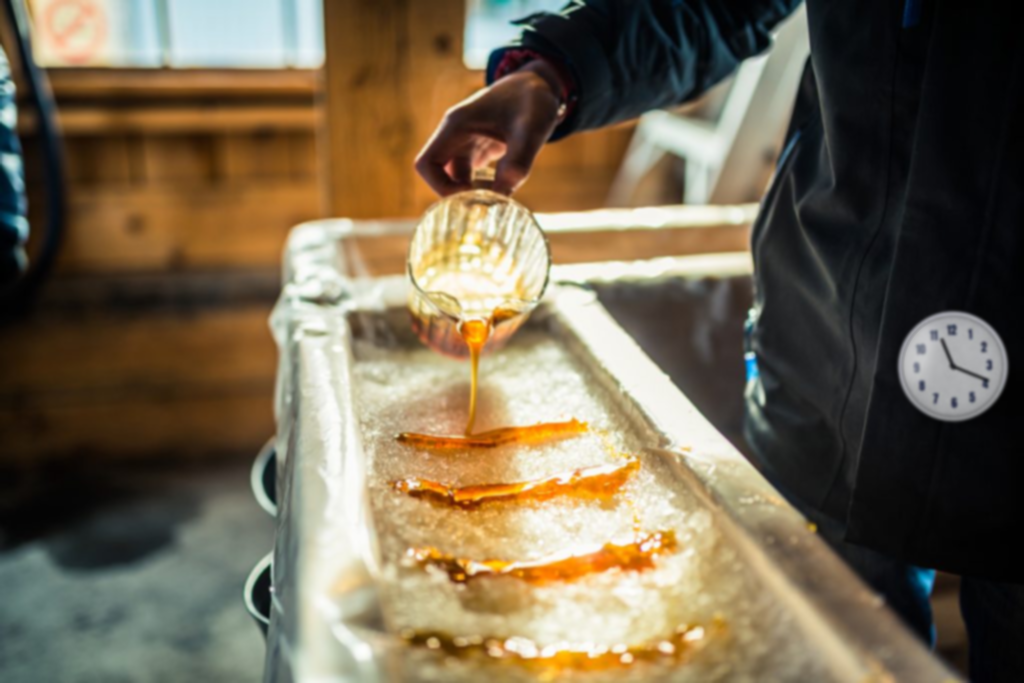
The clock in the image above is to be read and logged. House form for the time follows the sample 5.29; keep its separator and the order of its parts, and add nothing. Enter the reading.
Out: 11.19
